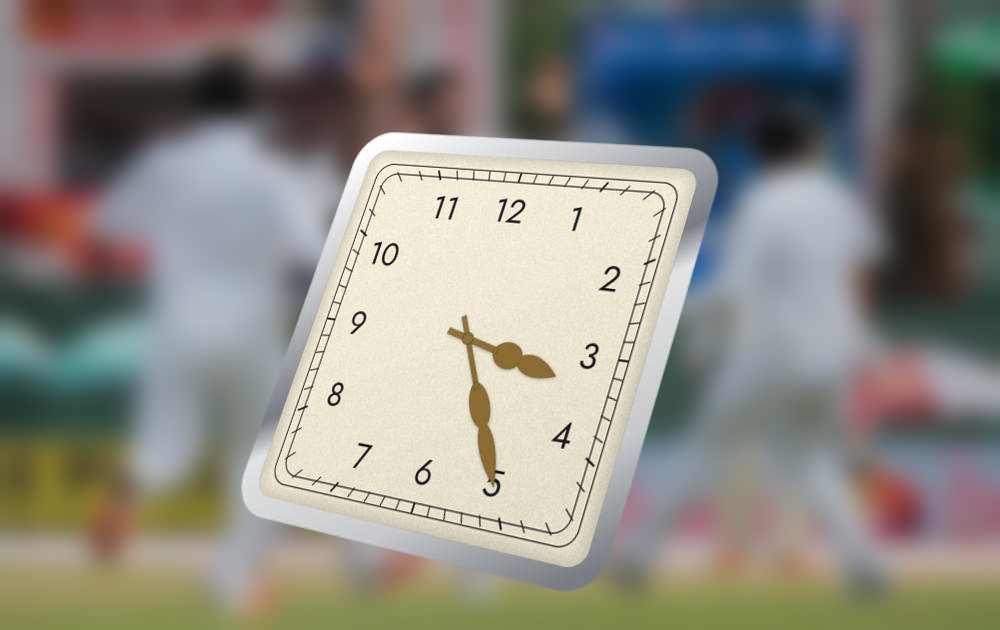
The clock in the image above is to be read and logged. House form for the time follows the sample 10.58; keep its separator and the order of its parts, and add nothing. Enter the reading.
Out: 3.25
